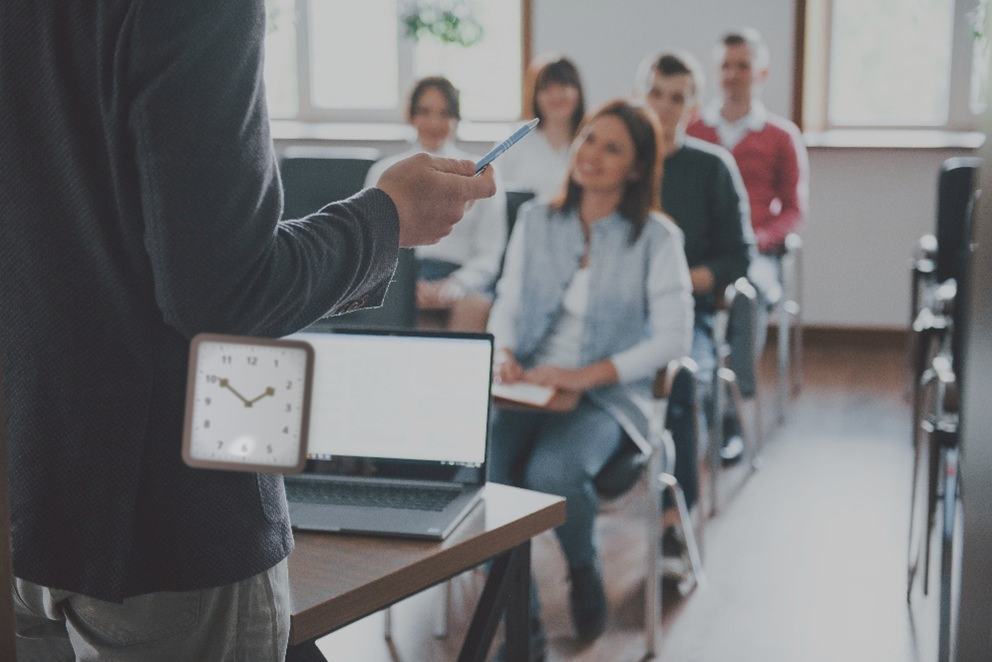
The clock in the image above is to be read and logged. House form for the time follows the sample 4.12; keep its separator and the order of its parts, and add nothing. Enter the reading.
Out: 1.51
